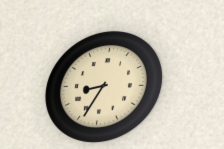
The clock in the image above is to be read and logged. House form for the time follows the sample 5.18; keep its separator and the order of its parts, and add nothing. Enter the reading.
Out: 8.34
